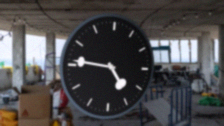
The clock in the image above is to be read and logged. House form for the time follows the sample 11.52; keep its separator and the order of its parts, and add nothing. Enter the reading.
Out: 4.46
